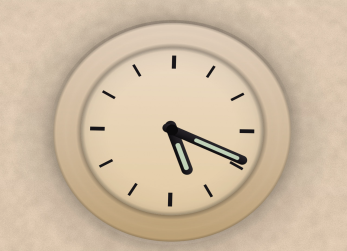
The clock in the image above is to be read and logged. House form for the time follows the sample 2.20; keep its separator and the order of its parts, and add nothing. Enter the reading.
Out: 5.19
